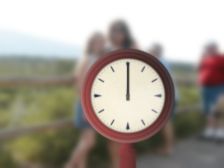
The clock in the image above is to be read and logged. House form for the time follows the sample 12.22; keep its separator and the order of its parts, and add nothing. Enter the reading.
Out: 12.00
